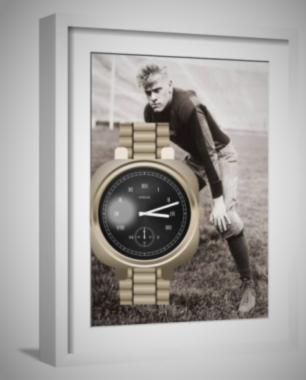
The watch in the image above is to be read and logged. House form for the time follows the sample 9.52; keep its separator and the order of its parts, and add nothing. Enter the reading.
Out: 3.12
